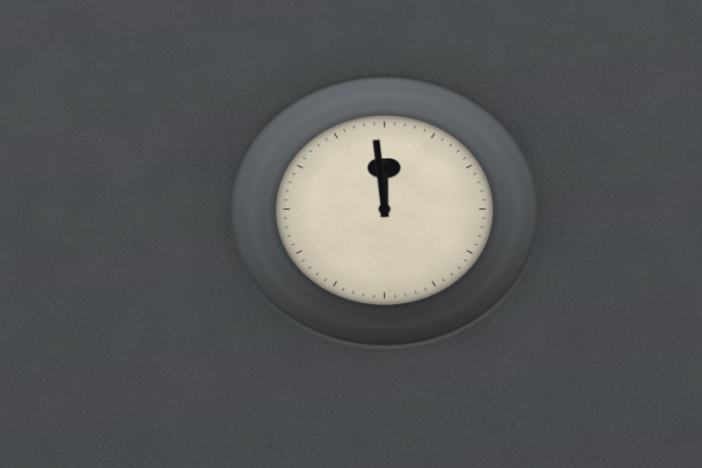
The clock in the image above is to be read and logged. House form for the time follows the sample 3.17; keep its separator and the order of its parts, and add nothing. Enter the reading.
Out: 11.59
